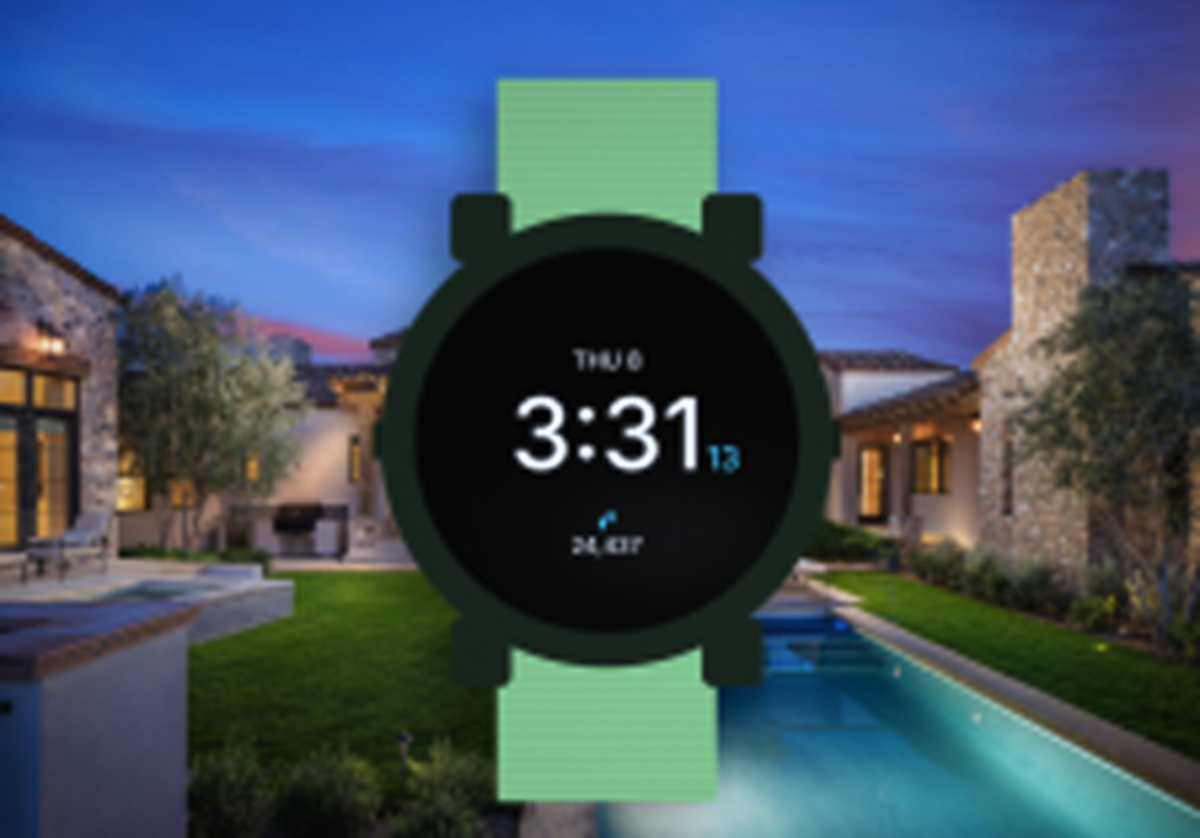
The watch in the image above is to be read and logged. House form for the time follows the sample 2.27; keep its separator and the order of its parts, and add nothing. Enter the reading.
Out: 3.31
